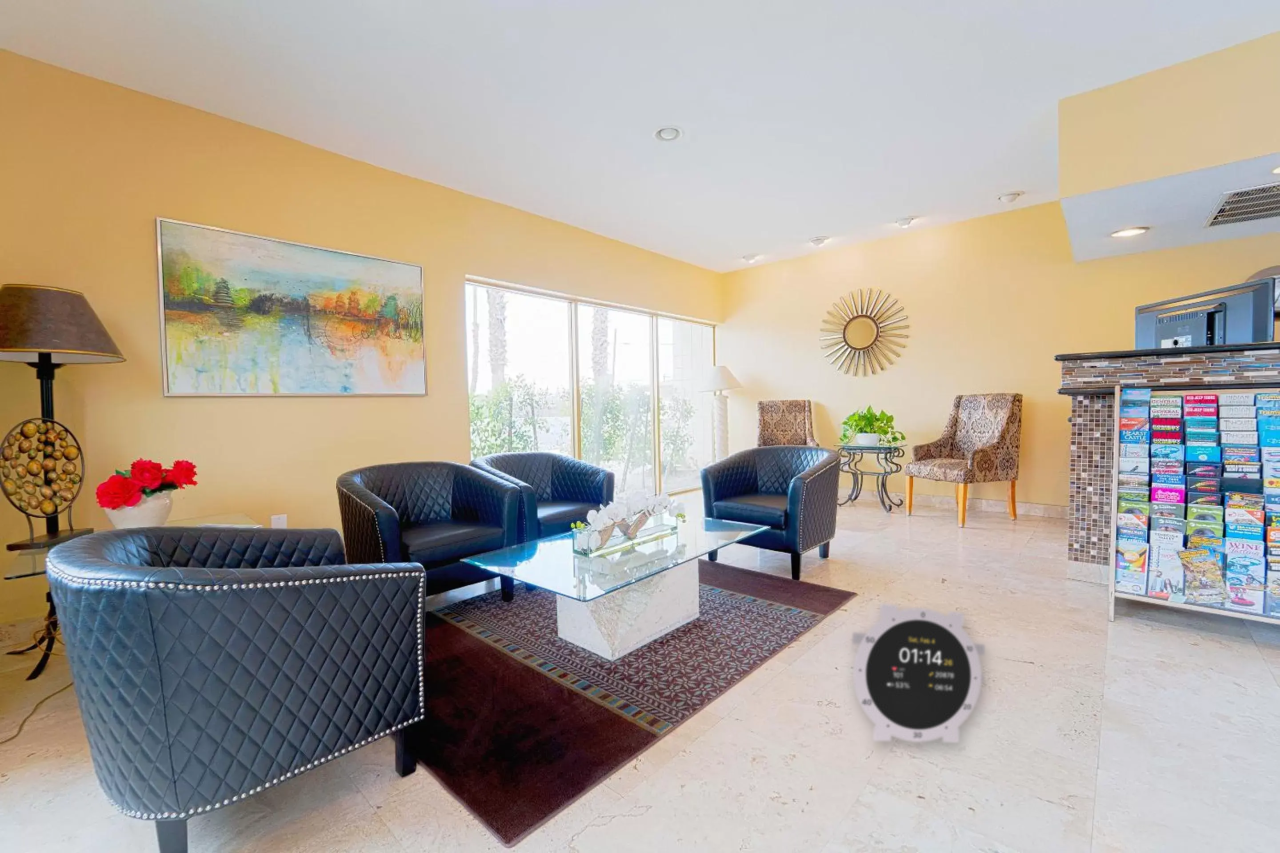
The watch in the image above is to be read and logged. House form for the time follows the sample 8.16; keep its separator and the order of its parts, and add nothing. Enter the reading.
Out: 1.14
